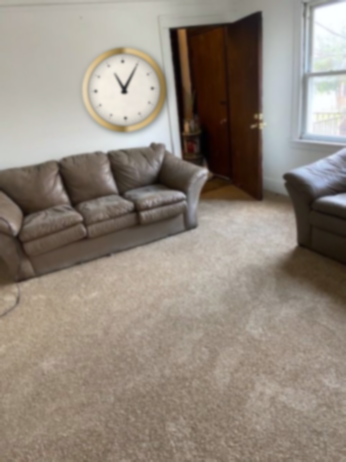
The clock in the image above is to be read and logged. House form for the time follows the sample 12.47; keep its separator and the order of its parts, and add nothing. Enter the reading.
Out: 11.05
